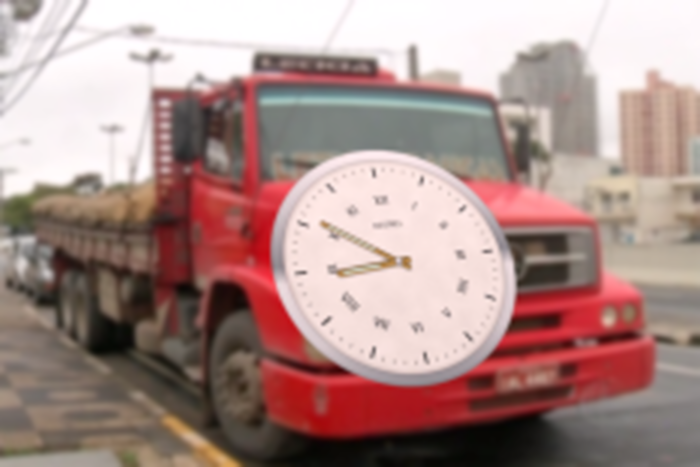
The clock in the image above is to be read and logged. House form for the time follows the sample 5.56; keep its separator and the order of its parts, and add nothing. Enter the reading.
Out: 8.51
